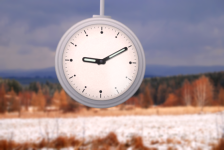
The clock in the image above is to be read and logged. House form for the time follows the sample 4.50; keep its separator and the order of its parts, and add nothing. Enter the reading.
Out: 9.10
